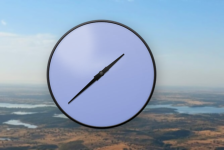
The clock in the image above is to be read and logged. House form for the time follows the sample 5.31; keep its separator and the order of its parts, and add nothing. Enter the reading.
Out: 1.38
